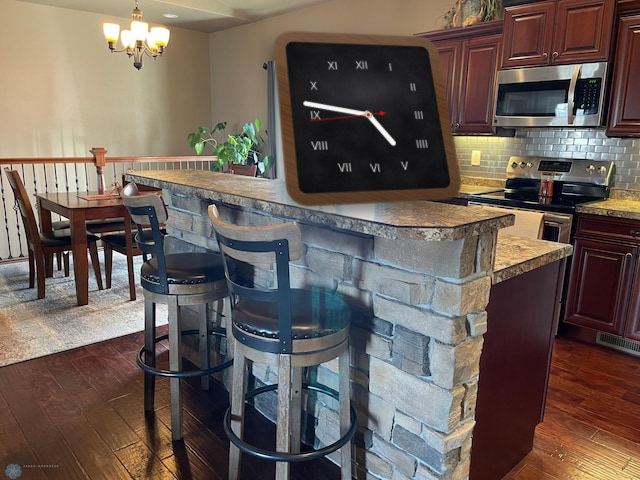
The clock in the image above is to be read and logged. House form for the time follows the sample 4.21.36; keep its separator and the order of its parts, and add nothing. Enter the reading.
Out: 4.46.44
